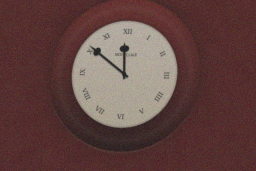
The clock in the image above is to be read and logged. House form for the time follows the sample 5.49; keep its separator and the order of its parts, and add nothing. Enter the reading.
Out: 11.51
